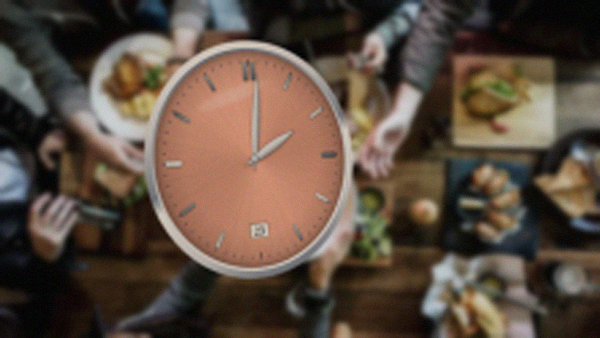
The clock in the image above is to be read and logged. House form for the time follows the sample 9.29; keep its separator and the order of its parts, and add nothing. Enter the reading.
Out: 2.01
